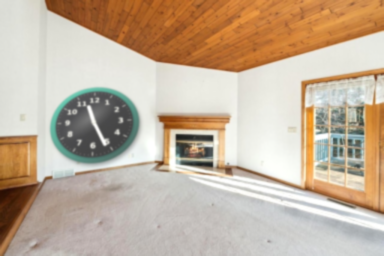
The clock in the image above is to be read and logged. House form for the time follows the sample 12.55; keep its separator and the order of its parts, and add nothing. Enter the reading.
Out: 11.26
